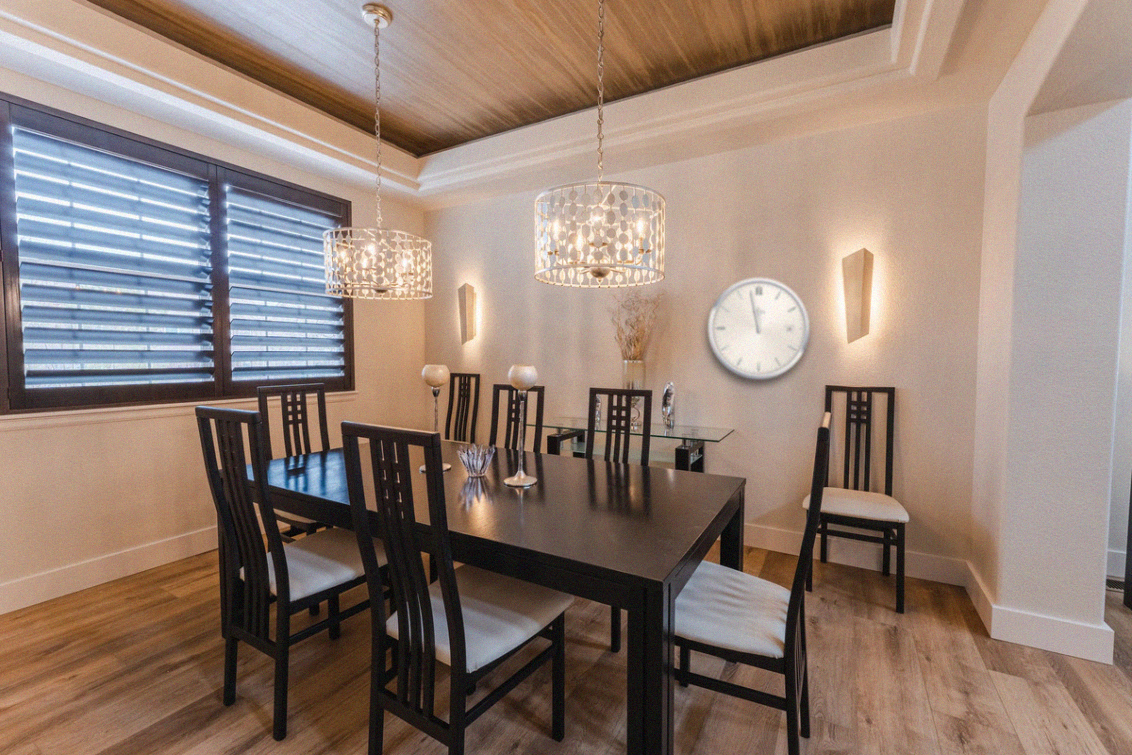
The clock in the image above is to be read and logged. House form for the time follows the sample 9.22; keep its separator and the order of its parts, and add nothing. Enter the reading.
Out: 11.58
